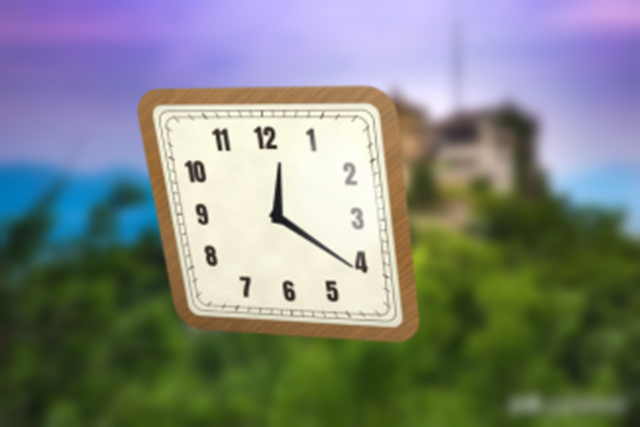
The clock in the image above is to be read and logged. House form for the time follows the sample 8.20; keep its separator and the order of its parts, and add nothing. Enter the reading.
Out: 12.21
